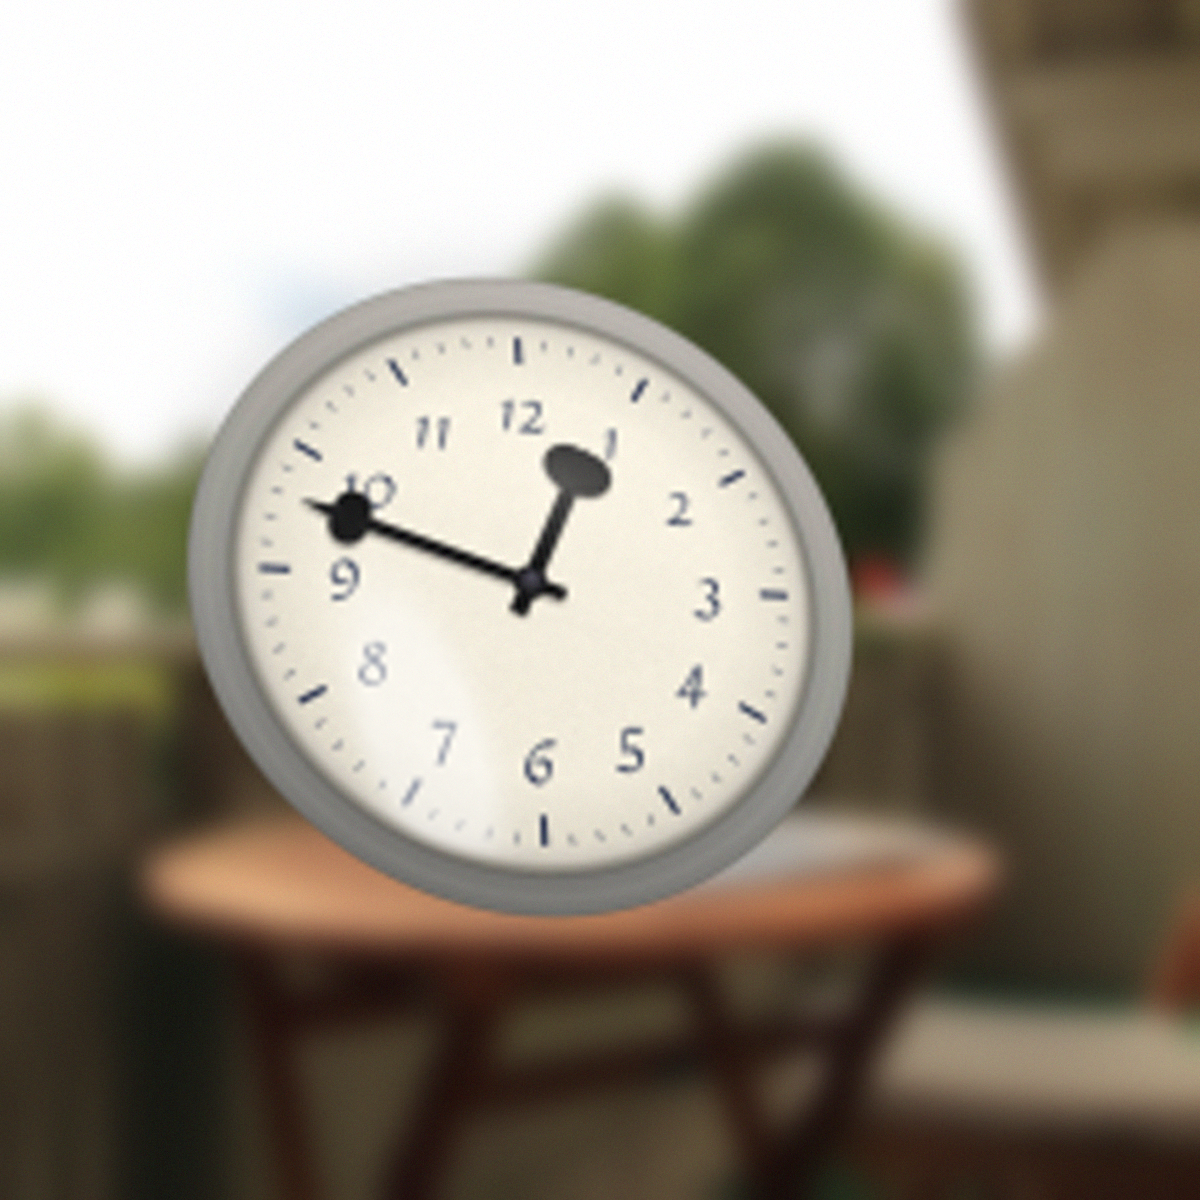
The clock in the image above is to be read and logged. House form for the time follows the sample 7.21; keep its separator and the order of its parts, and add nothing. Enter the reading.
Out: 12.48
